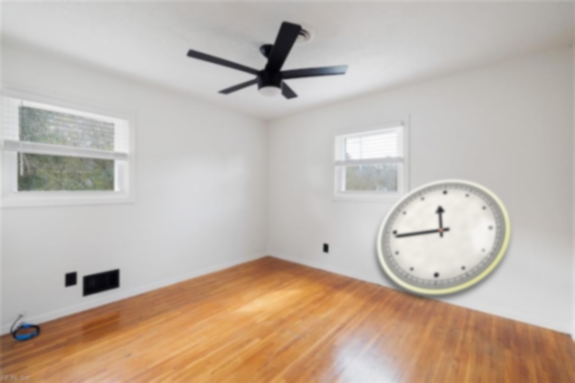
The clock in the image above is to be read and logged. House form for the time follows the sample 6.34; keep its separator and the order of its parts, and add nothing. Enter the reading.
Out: 11.44
